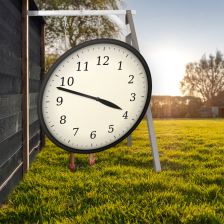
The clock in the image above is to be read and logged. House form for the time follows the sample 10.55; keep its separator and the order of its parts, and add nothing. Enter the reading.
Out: 3.48
